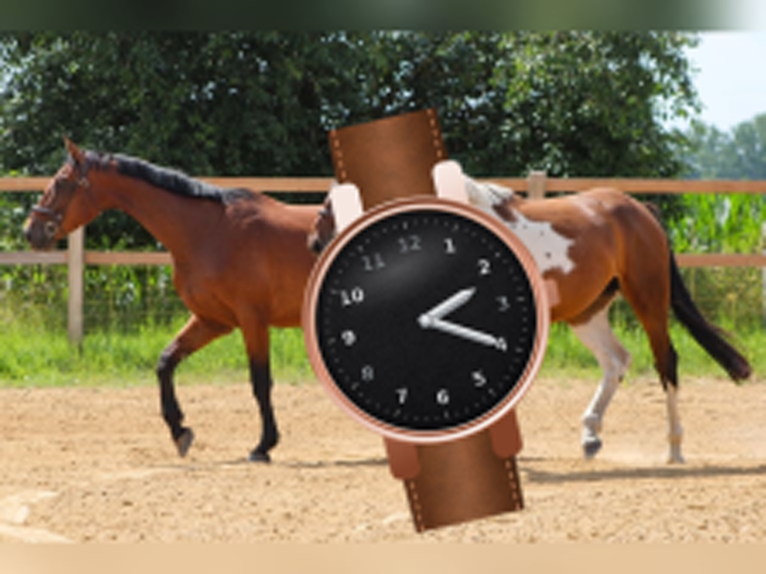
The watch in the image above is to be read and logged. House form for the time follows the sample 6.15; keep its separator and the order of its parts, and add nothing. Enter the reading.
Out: 2.20
